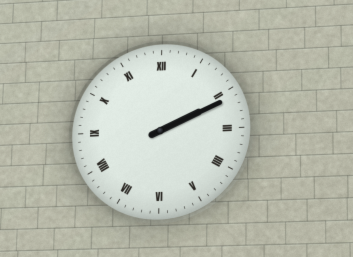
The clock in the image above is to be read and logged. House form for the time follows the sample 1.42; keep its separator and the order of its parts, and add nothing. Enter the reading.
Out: 2.11
